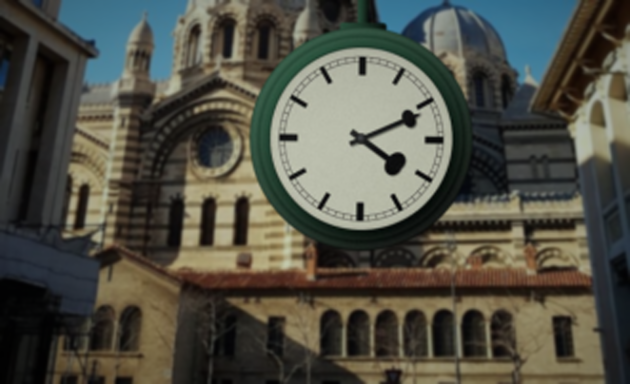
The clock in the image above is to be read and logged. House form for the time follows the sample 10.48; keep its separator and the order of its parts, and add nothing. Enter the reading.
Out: 4.11
